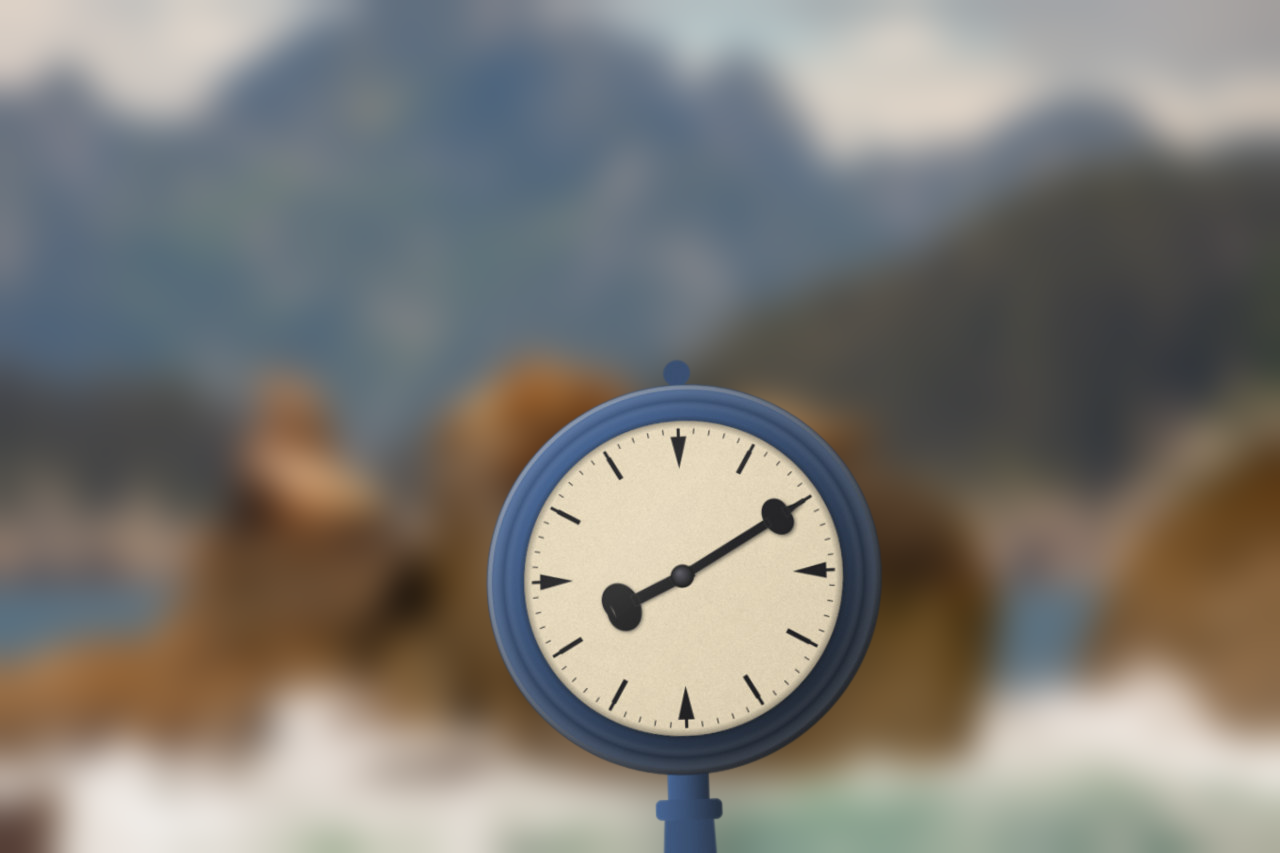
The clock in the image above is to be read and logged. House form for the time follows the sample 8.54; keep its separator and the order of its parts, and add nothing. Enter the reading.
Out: 8.10
